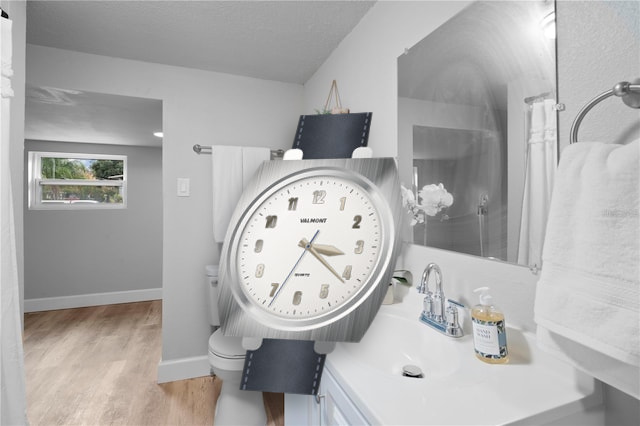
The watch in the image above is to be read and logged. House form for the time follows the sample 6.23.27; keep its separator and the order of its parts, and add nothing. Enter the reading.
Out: 3.21.34
